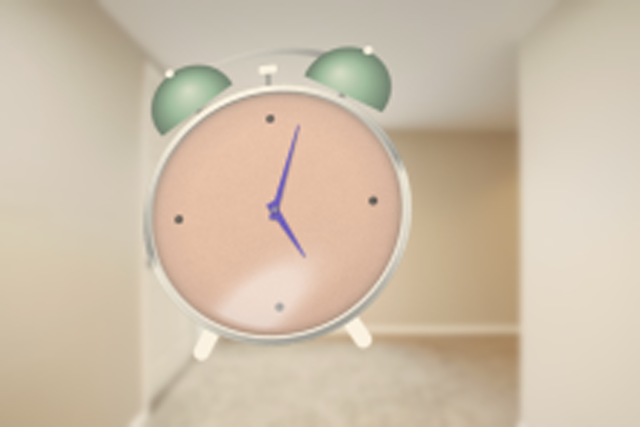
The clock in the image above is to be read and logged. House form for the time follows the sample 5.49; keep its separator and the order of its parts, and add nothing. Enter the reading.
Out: 5.03
